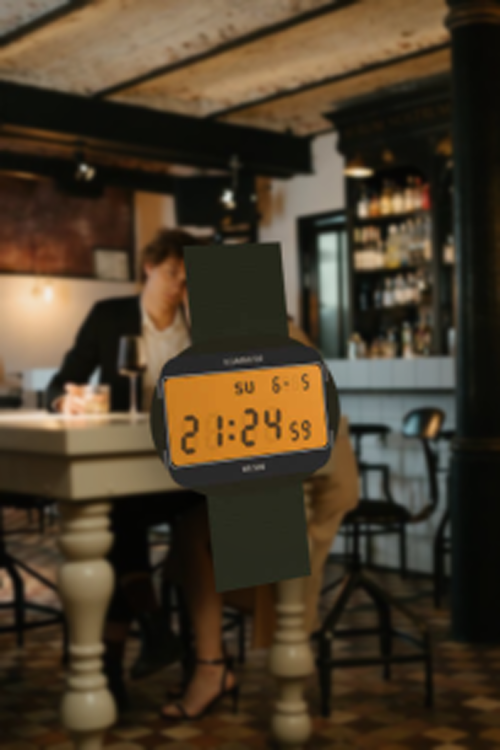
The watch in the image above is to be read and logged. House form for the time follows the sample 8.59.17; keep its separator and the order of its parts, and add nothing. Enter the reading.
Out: 21.24.59
